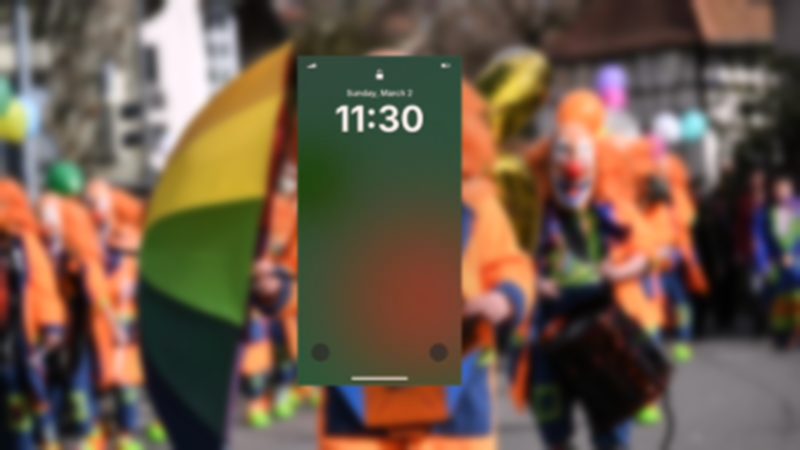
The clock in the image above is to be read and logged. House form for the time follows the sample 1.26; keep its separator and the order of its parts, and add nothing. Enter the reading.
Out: 11.30
